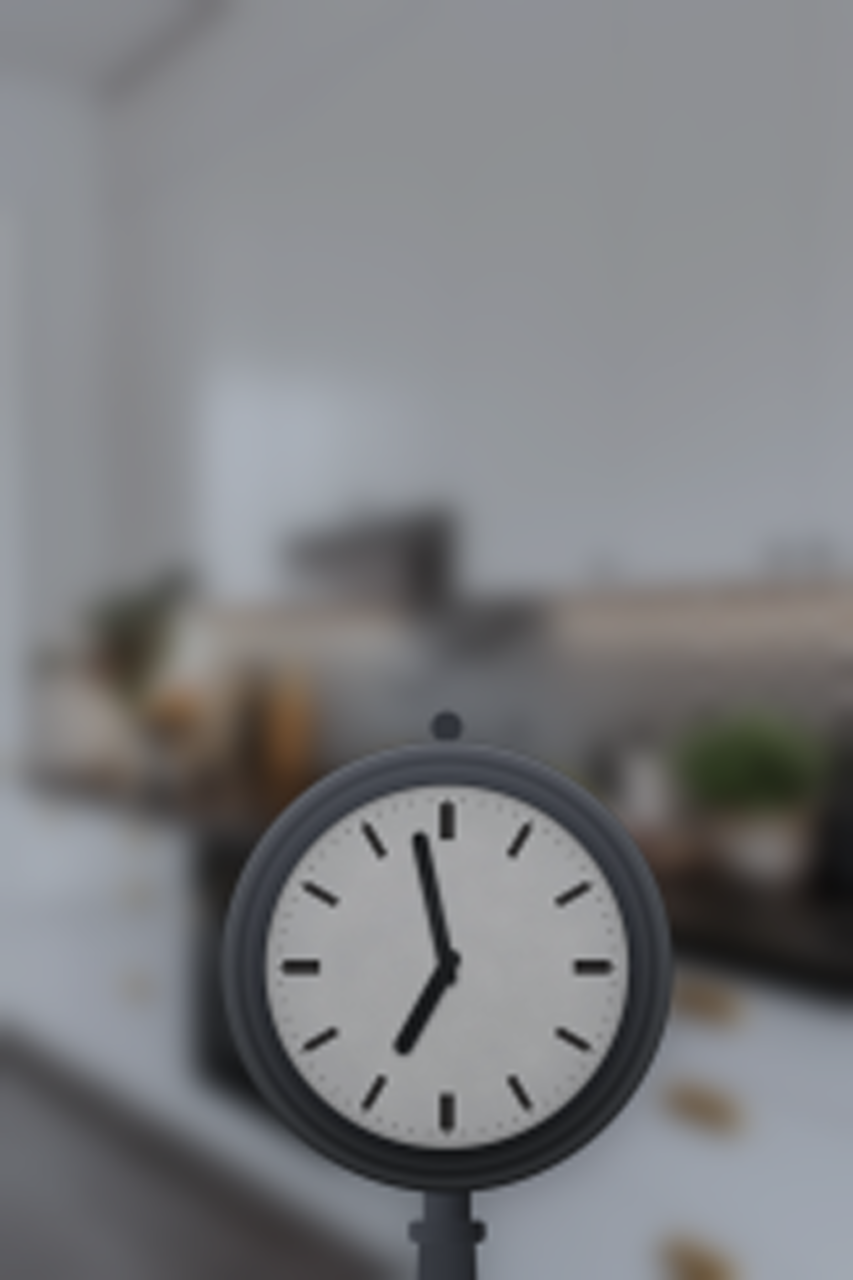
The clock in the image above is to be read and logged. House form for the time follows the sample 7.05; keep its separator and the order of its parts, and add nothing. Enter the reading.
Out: 6.58
